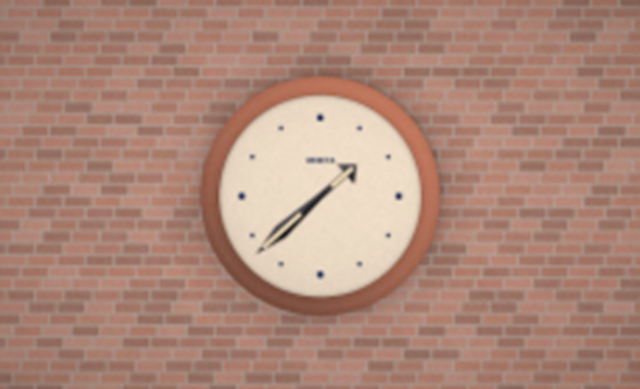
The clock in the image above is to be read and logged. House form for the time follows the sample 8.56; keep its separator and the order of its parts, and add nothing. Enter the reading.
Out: 1.38
